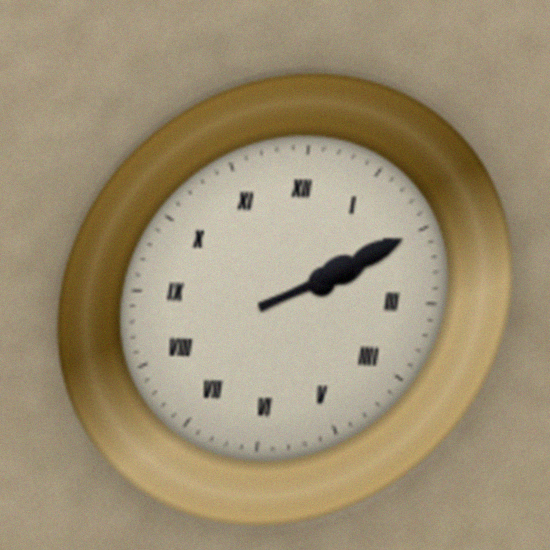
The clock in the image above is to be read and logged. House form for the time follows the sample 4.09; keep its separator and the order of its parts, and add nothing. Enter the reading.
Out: 2.10
